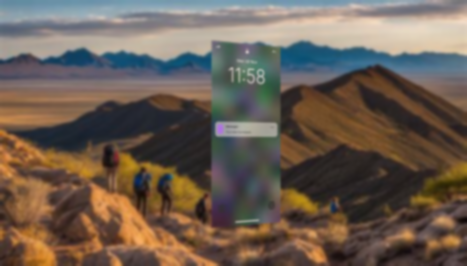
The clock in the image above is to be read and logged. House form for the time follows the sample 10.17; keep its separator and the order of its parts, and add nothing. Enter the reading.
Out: 11.58
